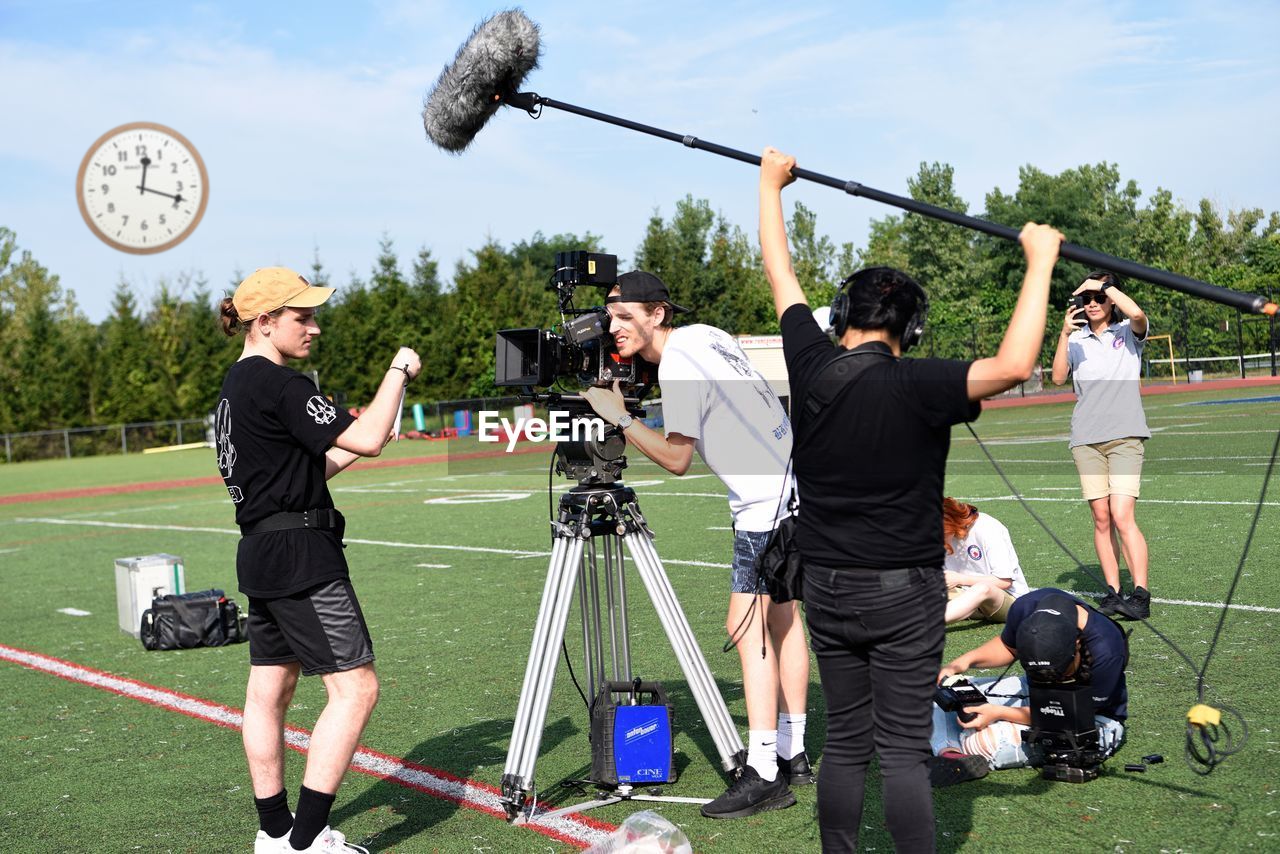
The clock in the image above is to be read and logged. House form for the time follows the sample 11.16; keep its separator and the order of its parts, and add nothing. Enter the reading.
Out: 12.18
